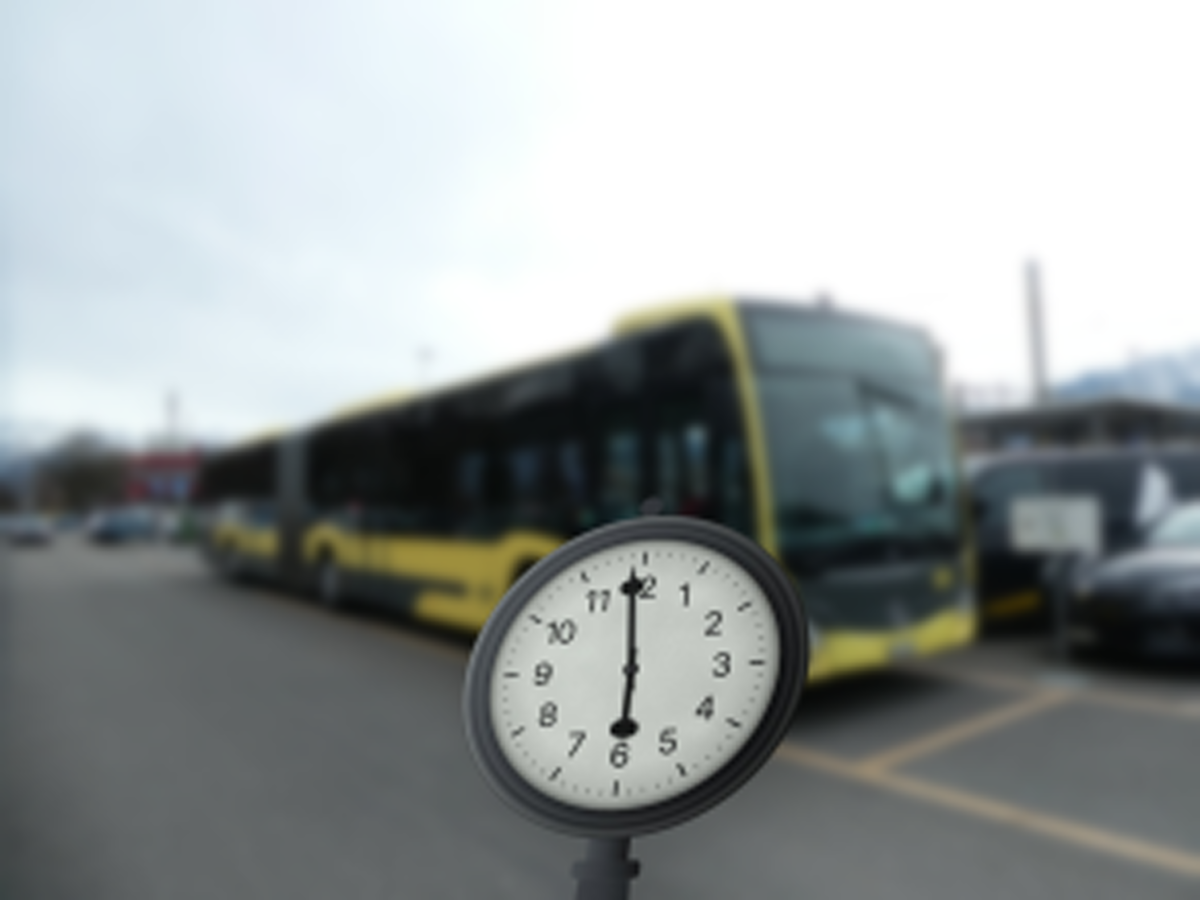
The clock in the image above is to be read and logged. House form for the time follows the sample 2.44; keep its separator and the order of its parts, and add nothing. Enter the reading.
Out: 5.59
